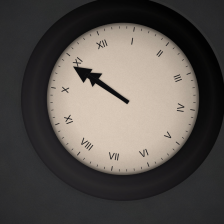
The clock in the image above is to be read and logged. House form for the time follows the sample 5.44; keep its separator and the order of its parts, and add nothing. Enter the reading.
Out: 10.54
